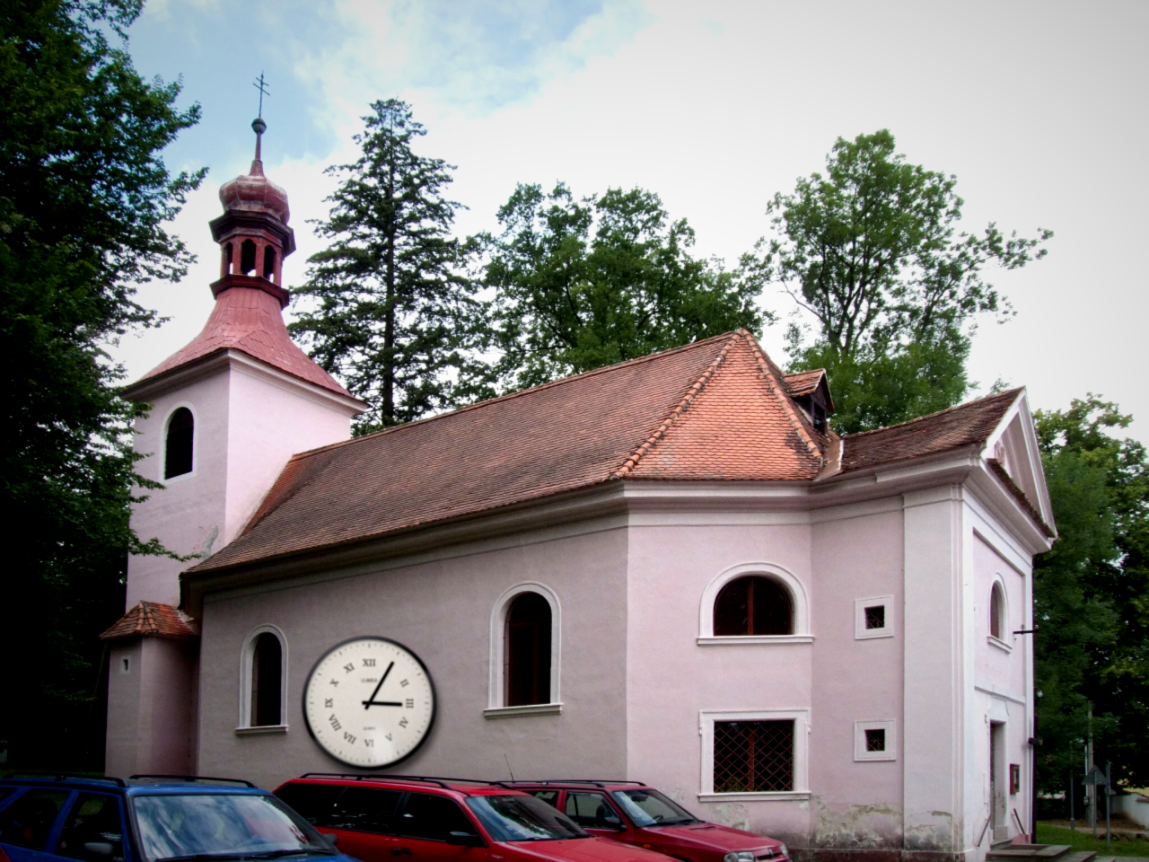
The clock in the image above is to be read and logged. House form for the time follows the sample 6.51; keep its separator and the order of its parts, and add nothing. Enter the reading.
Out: 3.05
